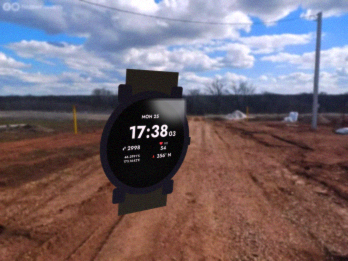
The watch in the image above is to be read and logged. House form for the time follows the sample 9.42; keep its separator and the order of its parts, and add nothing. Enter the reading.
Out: 17.38
